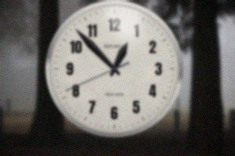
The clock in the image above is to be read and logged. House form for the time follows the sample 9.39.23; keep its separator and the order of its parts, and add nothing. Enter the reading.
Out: 12.52.41
